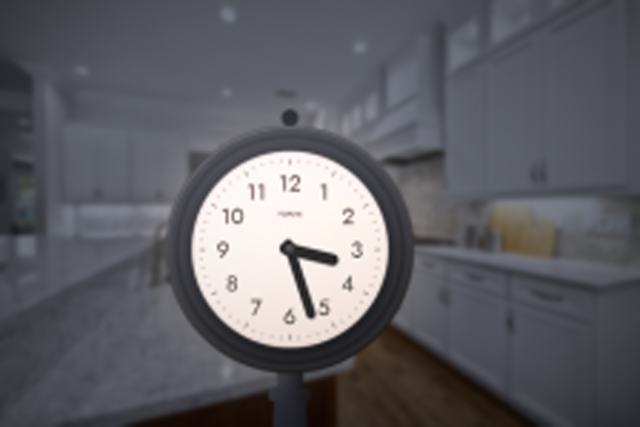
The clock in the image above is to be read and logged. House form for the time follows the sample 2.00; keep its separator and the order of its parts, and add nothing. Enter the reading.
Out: 3.27
